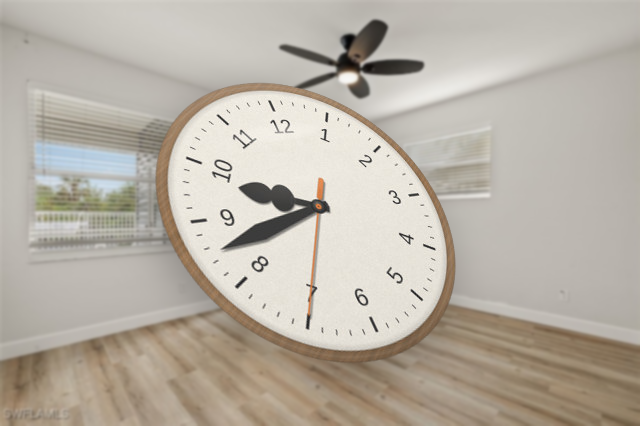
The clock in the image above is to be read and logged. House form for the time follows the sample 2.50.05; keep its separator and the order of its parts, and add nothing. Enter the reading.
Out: 9.42.35
